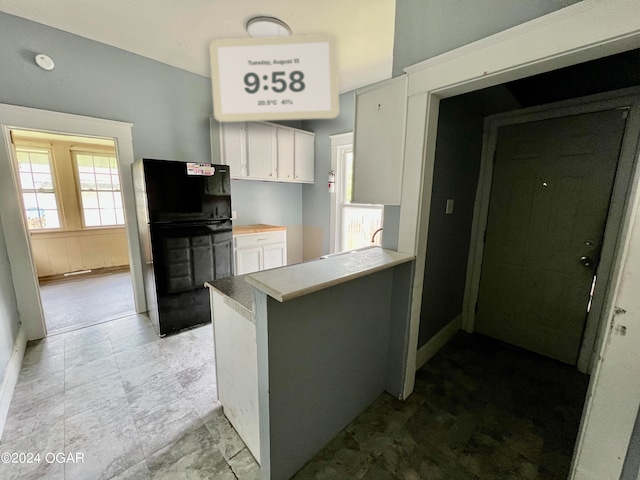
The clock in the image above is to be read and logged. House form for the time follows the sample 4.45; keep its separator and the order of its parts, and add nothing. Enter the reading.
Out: 9.58
